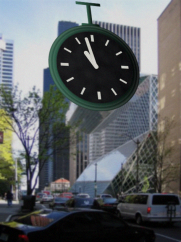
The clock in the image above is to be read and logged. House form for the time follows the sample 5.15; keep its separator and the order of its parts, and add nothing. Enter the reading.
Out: 10.58
